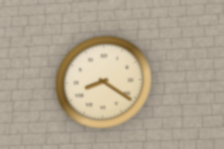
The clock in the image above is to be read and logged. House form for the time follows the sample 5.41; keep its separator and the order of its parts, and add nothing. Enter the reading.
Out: 8.21
